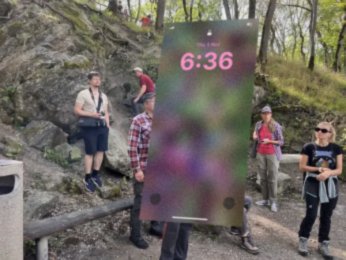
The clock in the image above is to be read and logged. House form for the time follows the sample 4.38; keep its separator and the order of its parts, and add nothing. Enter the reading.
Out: 6.36
